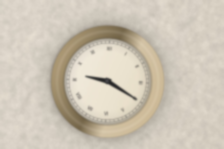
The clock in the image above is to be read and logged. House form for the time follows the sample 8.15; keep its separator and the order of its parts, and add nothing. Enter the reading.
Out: 9.20
